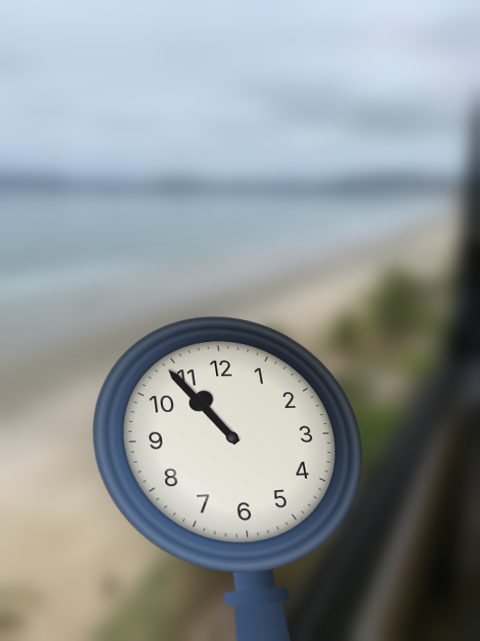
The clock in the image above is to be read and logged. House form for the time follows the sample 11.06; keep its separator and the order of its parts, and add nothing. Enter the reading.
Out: 10.54
